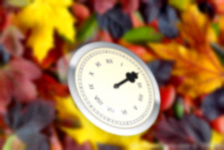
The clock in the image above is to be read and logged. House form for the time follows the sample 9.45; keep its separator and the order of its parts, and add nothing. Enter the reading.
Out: 2.11
